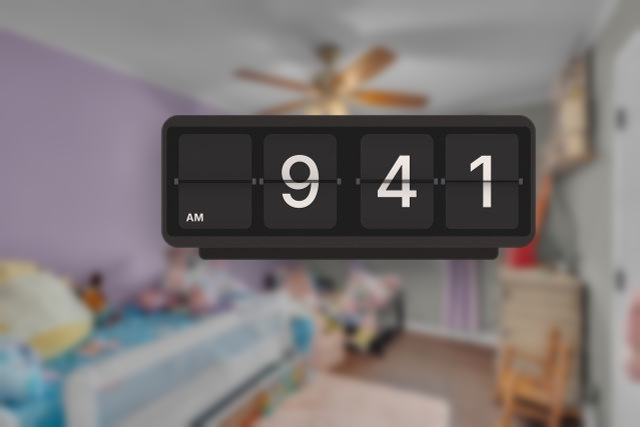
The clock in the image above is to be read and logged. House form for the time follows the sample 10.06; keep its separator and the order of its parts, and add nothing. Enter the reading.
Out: 9.41
